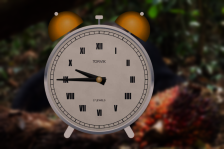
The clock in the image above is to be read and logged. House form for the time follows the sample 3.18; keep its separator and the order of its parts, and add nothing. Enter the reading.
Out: 9.45
